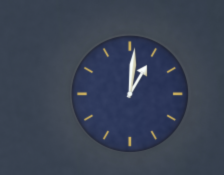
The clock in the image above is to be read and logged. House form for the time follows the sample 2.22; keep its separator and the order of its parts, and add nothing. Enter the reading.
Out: 1.01
